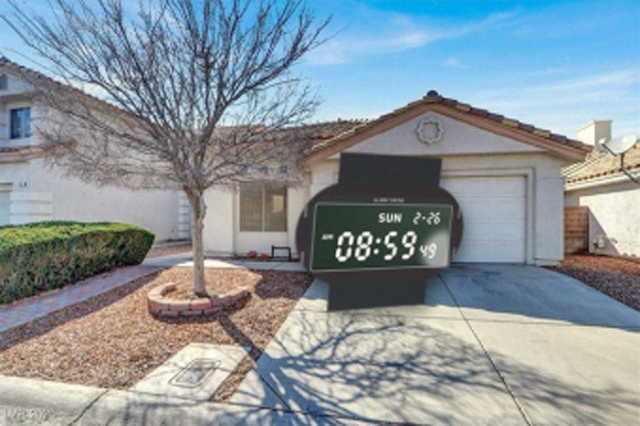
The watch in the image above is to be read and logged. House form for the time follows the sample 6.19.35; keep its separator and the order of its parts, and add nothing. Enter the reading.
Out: 8.59.49
